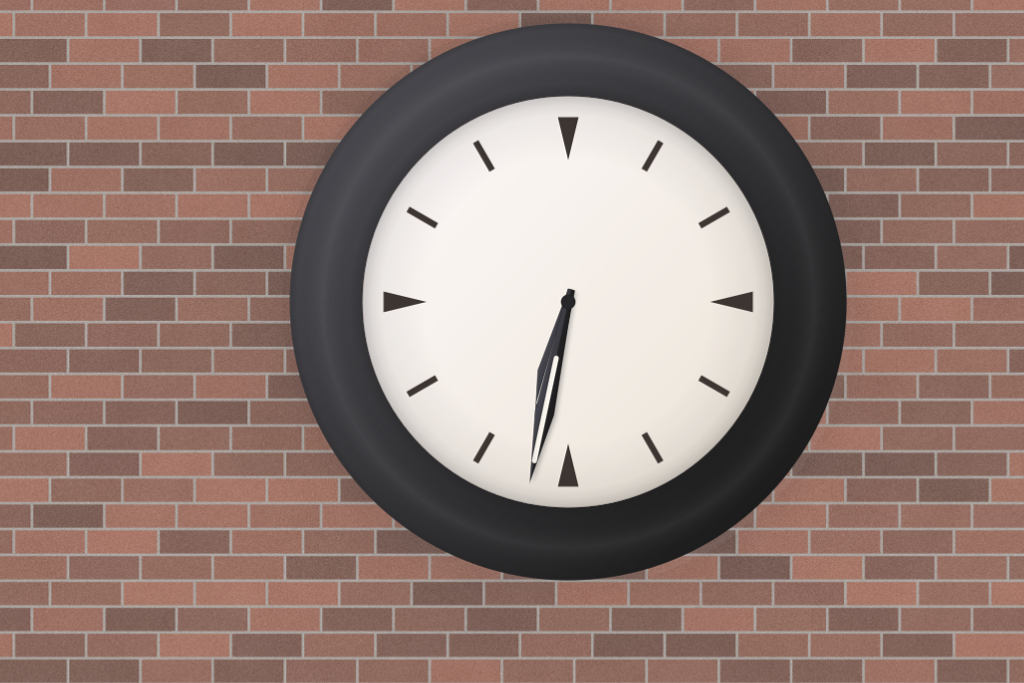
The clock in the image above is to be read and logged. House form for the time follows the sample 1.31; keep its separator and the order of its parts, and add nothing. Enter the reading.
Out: 6.32
